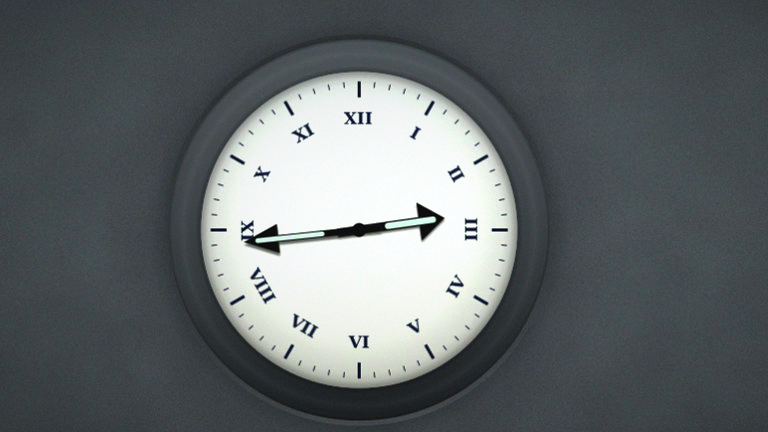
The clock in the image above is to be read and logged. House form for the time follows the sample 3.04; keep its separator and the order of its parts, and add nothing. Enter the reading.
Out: 2.44
